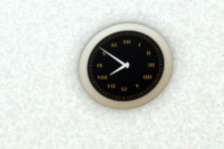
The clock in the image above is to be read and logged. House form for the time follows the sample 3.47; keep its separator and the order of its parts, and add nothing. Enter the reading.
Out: 7.51
